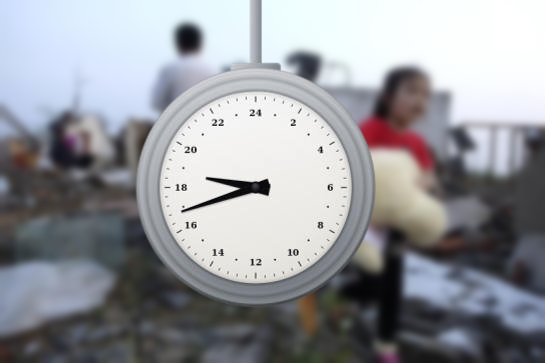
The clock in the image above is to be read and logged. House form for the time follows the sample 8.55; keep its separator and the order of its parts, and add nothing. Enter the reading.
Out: 18.42
